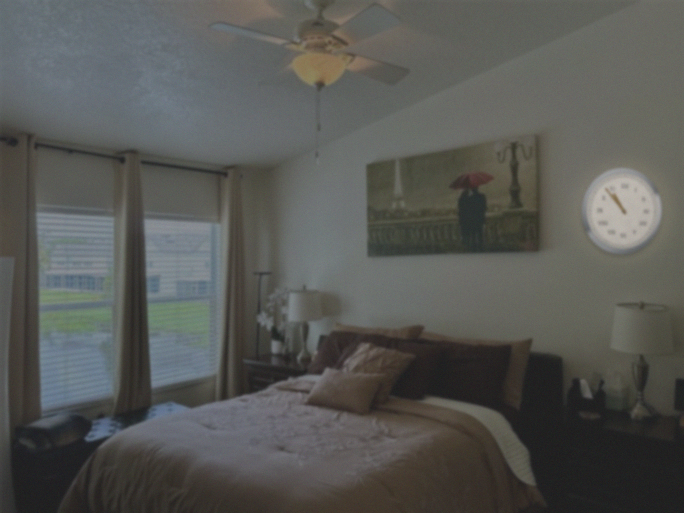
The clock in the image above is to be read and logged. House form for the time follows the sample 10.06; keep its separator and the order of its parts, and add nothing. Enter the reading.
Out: 10.53
